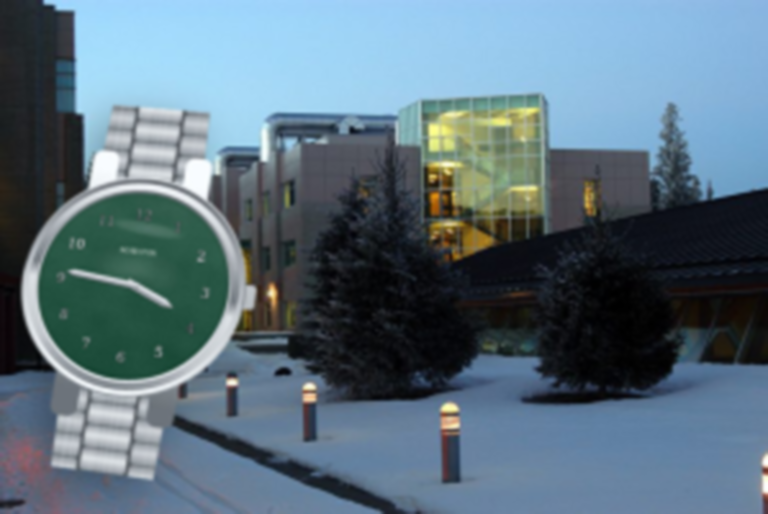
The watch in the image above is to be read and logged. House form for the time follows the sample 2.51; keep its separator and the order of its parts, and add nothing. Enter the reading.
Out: 3.46
